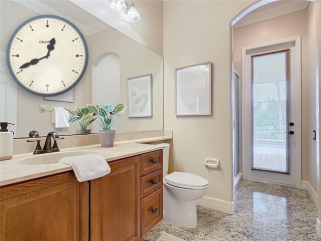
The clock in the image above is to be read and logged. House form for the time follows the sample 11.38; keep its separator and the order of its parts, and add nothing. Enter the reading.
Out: 12.41
